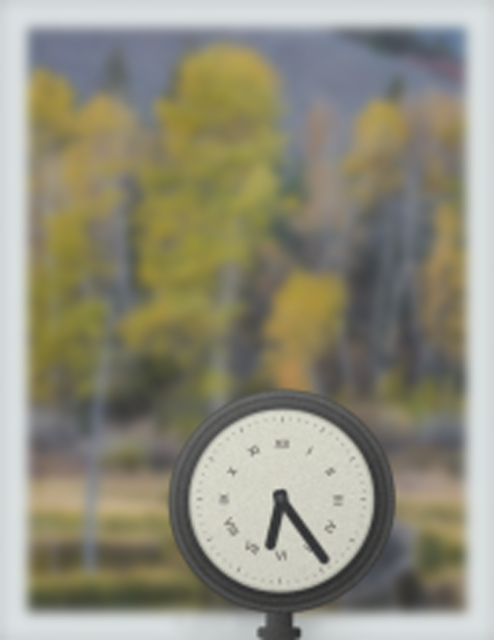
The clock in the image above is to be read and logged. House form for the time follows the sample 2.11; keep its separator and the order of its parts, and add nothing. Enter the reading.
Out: 6.24
